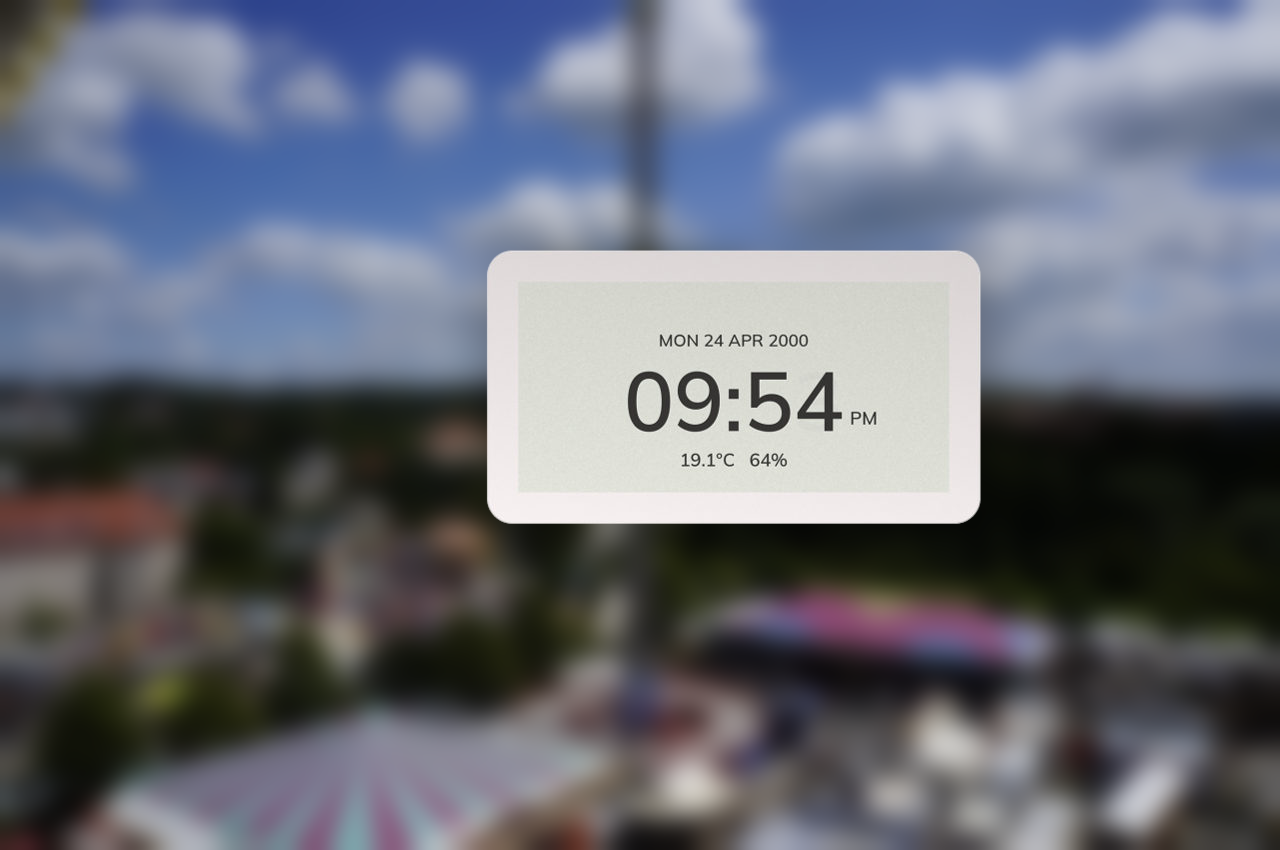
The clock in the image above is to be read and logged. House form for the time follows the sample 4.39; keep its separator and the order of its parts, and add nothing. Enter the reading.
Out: 9.54
